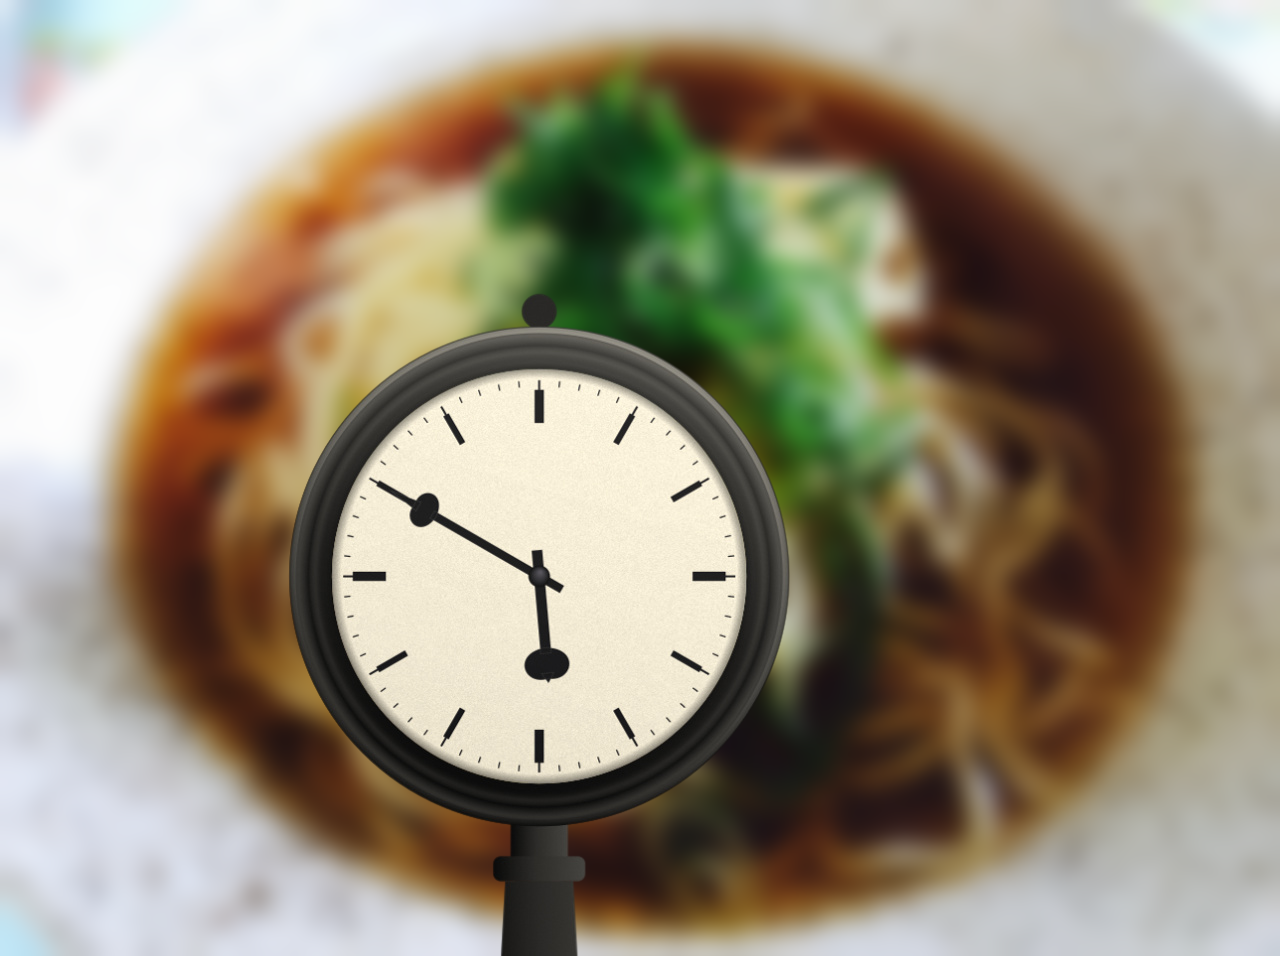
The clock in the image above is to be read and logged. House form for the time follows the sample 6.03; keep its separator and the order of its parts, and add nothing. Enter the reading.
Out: 5.50
